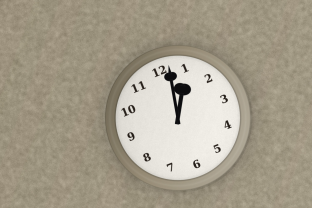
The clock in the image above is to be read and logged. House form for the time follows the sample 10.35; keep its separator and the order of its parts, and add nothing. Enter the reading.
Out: 1.02
